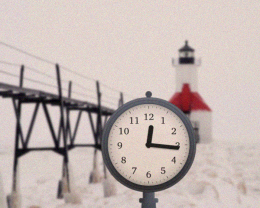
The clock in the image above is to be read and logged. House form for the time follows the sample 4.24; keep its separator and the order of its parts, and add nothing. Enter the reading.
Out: 12.16
